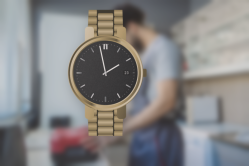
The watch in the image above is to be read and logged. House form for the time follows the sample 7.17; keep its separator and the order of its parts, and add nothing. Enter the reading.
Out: 1.58
